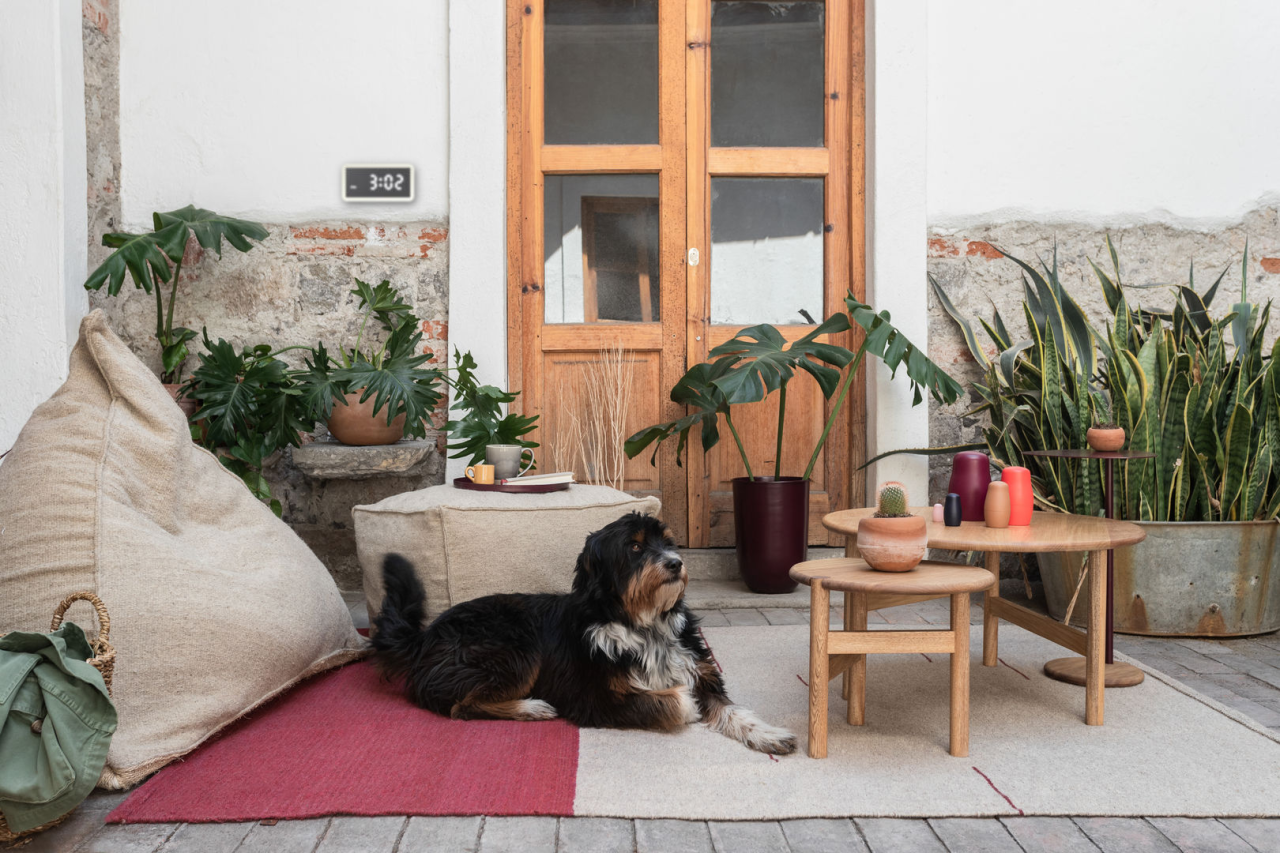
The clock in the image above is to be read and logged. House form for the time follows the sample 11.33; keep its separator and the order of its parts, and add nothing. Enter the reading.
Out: 3.02
